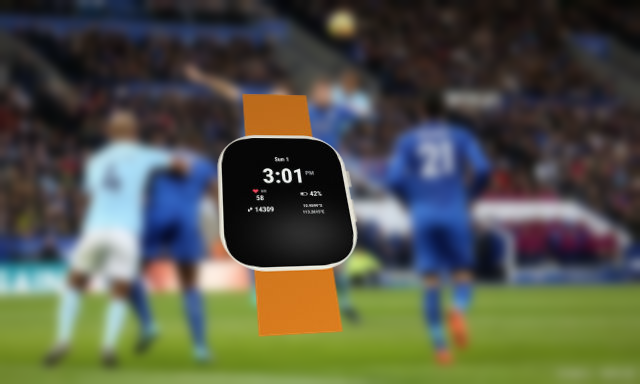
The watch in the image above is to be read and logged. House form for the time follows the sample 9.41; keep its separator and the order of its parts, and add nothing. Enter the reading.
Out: 3.01
